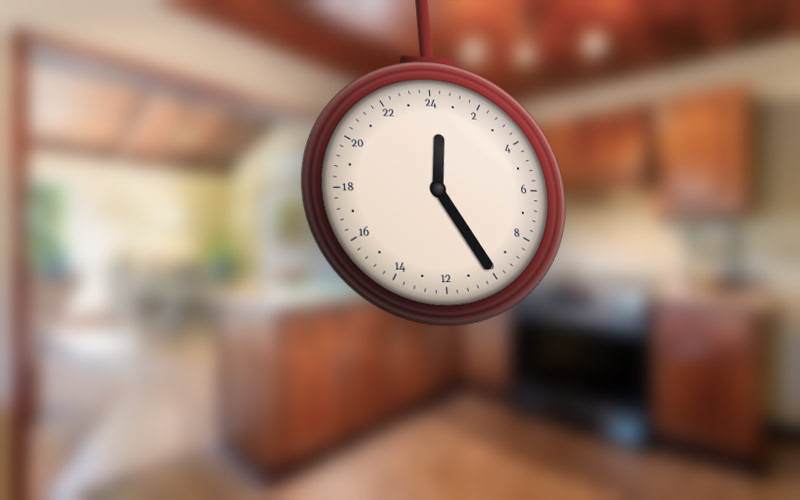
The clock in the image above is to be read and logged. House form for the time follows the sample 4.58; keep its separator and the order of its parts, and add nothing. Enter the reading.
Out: 0.25
